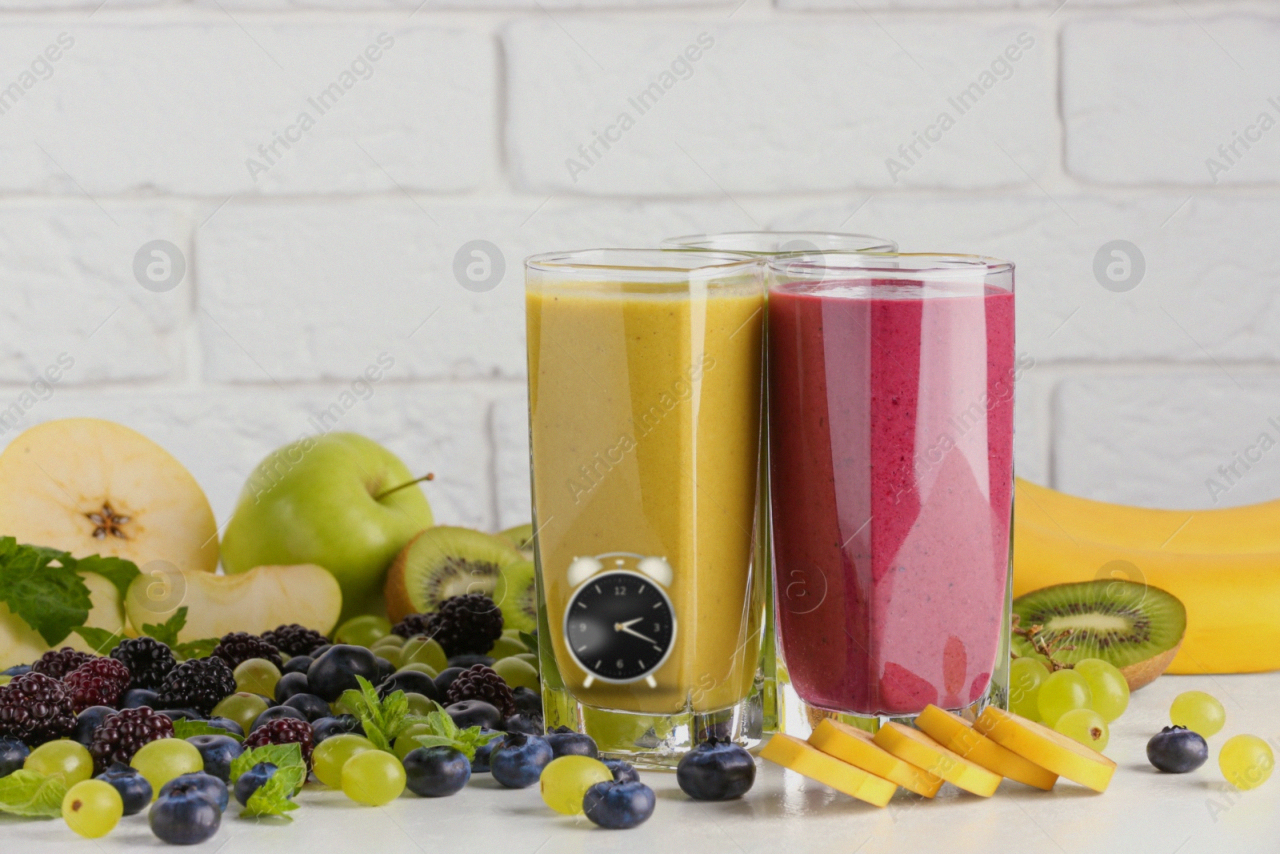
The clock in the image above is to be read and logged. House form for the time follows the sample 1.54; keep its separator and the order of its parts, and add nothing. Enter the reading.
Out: 2.19
